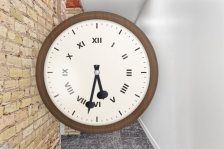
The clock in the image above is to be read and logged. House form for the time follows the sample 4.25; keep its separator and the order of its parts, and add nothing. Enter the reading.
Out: 5.32
